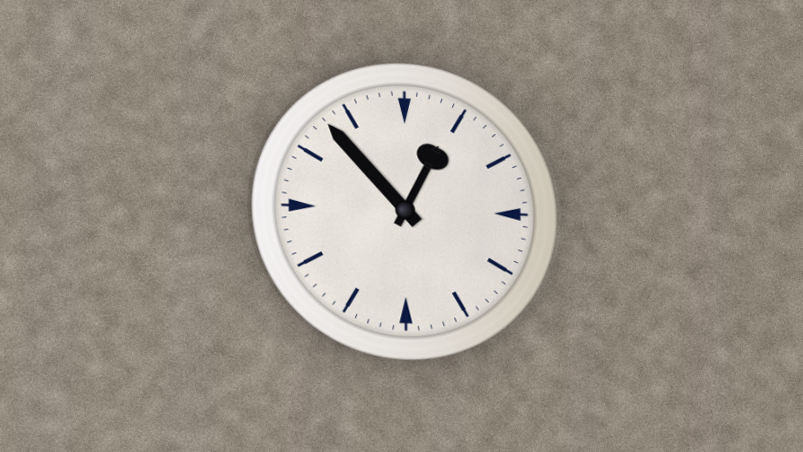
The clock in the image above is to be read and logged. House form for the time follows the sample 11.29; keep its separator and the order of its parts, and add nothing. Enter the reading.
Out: 12.53
